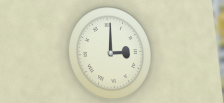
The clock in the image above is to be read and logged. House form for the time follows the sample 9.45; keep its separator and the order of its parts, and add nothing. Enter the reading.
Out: 3.01
